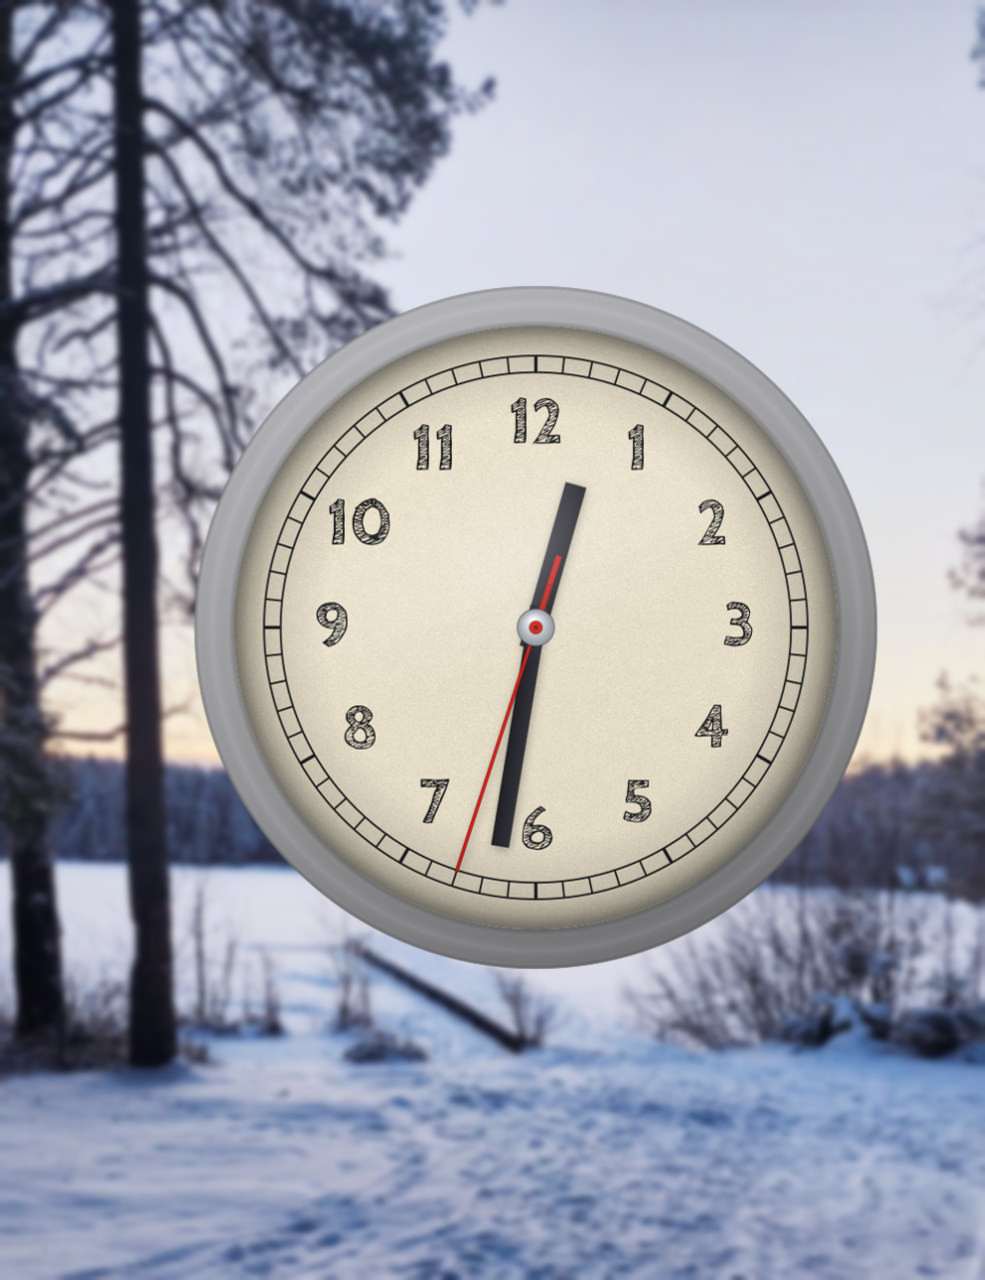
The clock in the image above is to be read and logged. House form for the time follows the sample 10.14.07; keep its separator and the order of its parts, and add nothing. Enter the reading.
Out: 12.31.33
